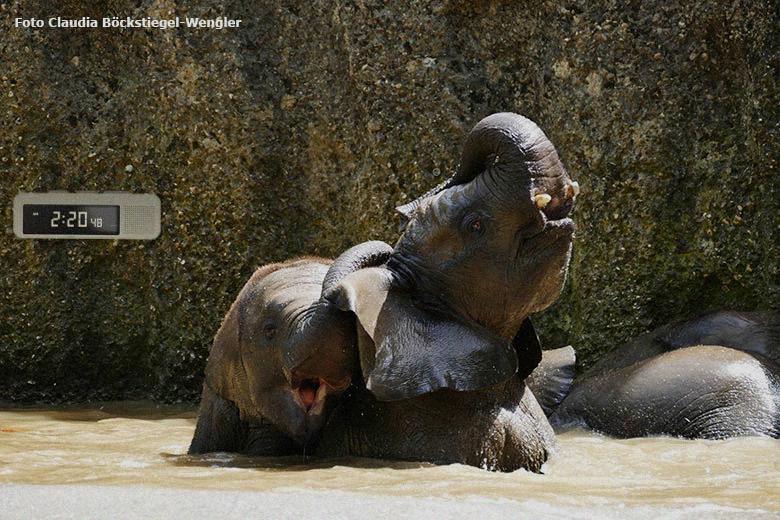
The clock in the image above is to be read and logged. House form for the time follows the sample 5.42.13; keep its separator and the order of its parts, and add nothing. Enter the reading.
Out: 2.20.48
